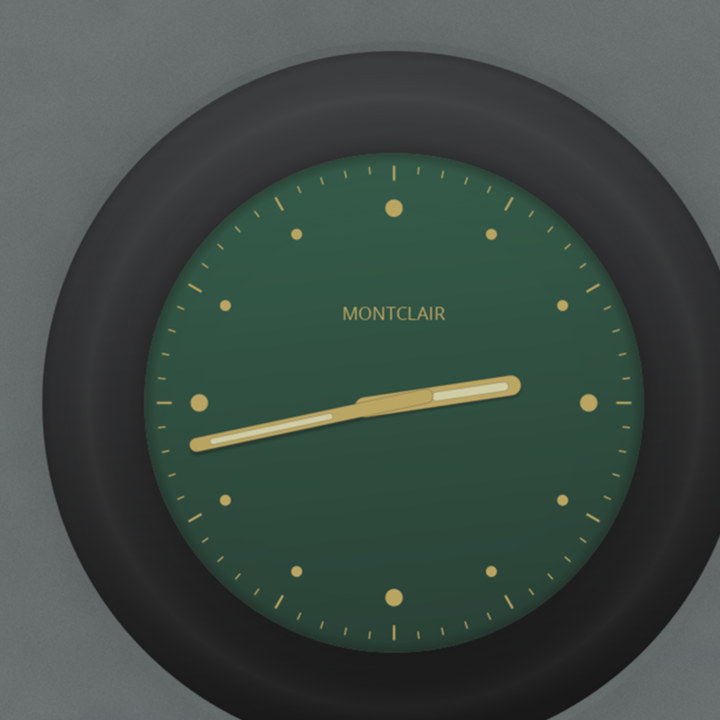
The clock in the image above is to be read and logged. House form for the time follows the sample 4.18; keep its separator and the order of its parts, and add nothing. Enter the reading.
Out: 2.43
